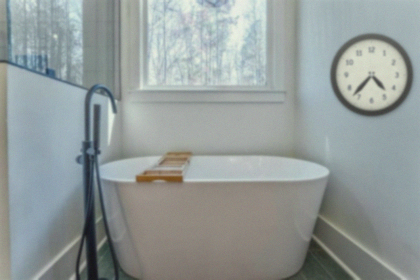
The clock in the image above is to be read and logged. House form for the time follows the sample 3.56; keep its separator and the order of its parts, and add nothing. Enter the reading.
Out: 4.37
